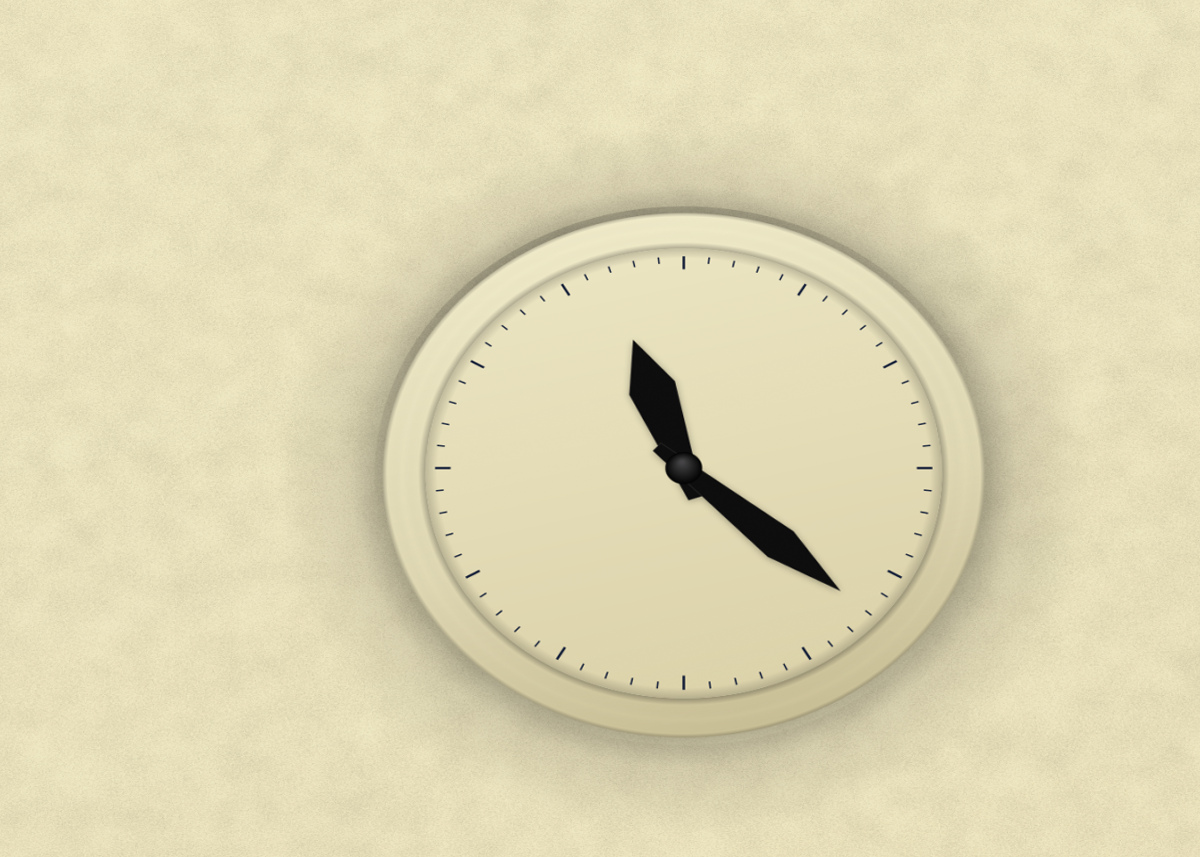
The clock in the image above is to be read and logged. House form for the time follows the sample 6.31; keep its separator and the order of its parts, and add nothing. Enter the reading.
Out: 11.22
